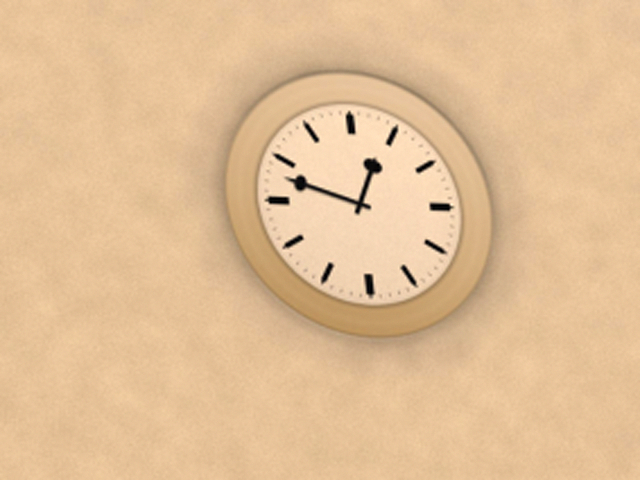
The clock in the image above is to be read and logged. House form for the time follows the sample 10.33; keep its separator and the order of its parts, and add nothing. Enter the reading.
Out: 12.48
